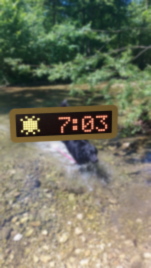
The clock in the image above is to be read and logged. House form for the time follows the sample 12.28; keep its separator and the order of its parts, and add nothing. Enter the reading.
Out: 7.03
